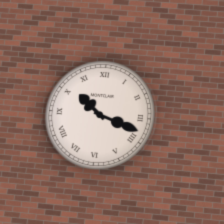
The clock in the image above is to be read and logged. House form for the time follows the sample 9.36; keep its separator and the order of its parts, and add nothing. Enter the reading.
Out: 10.18
